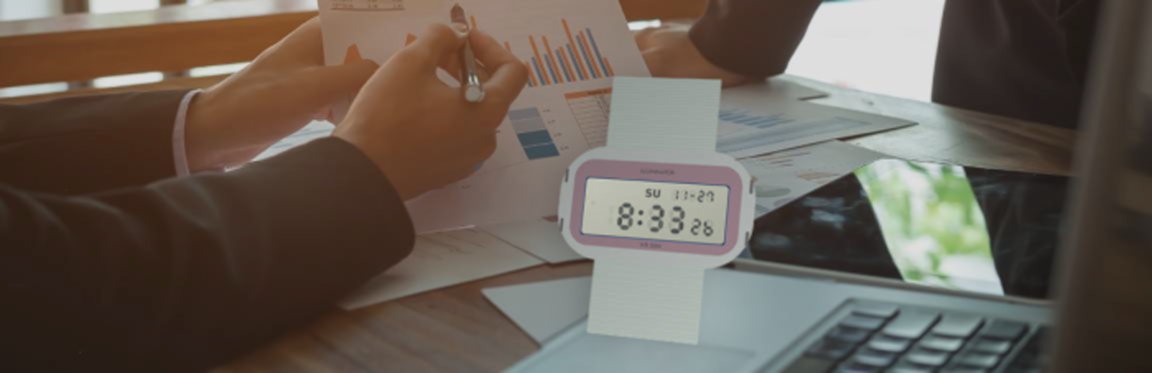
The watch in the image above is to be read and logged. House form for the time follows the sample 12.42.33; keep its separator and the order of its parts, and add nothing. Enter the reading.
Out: 8.33.26
